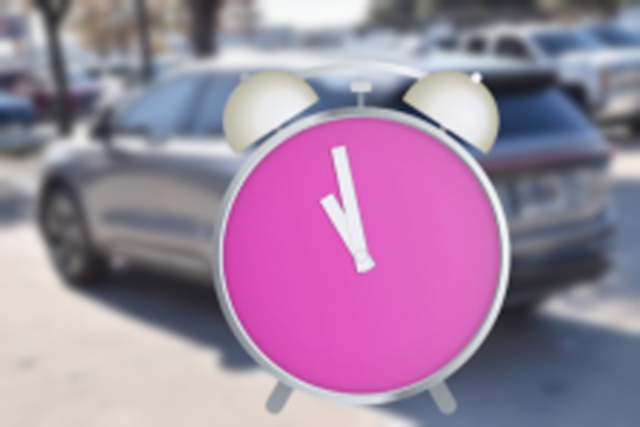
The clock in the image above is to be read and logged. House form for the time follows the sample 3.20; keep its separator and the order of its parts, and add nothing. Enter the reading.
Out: 10.58
